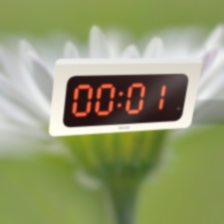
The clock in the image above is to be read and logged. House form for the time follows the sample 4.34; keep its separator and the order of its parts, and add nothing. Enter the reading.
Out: 0.01
